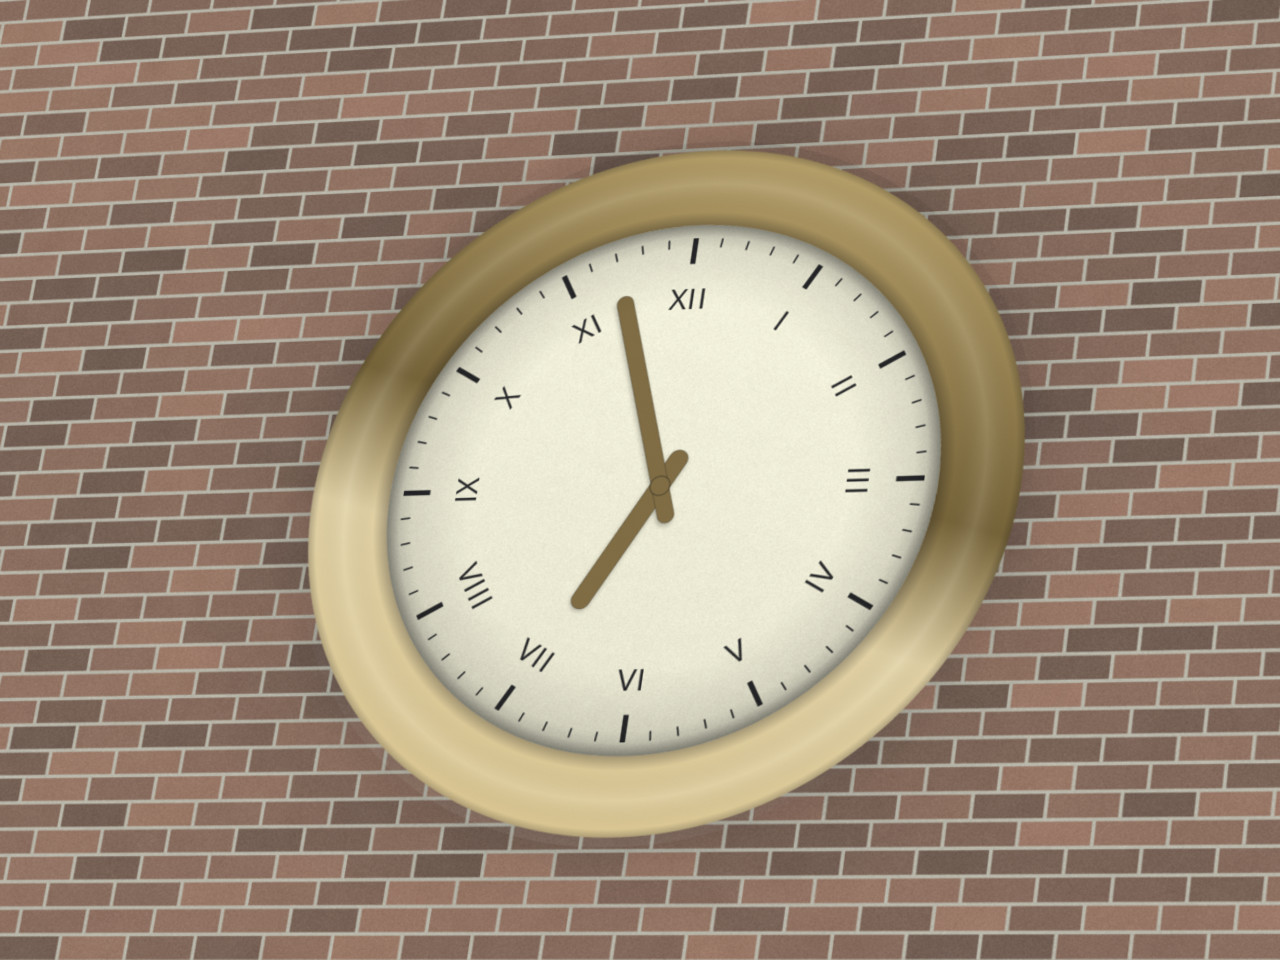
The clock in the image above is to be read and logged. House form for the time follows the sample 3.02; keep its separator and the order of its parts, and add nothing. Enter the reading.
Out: 6.57
